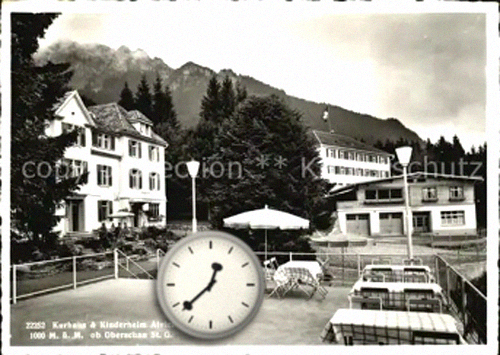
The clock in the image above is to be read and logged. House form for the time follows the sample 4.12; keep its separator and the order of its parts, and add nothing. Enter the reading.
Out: 12.38
